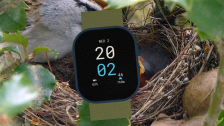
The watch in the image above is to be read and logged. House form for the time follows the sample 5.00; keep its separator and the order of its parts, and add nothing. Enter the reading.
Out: 20.02
